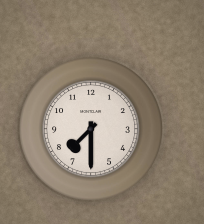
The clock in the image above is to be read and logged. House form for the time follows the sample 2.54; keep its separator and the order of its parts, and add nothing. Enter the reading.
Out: 7.30
